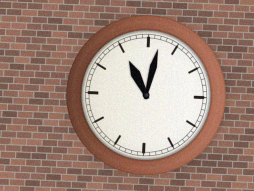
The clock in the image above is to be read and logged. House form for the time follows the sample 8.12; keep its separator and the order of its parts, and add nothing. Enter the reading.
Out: 11.02
